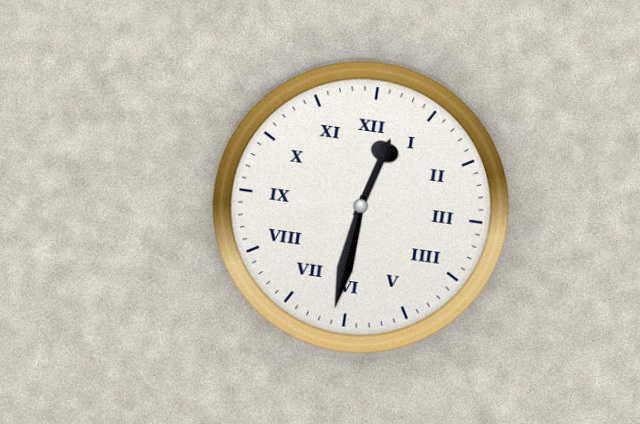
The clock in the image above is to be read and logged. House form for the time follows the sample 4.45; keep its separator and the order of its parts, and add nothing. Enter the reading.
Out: 12.31
